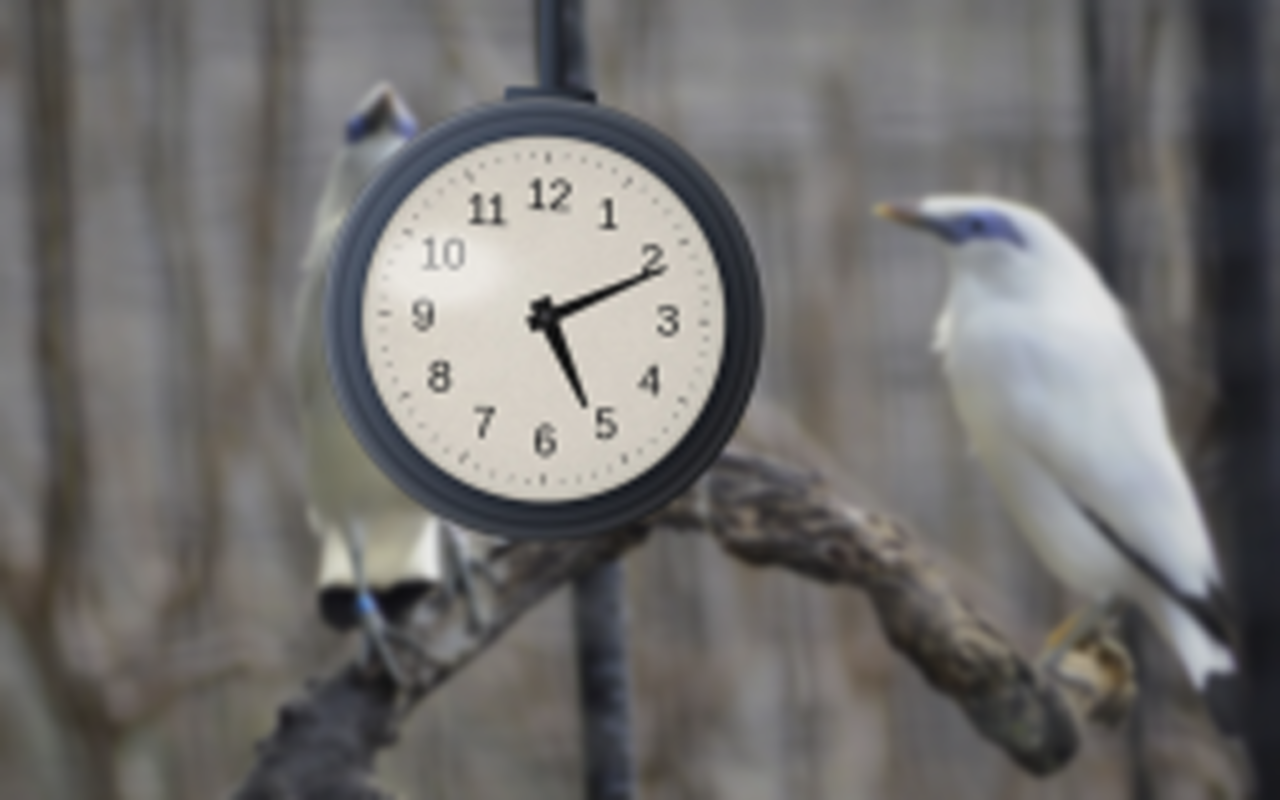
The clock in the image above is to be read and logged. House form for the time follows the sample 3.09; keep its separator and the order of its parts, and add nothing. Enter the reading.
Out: 5.11
